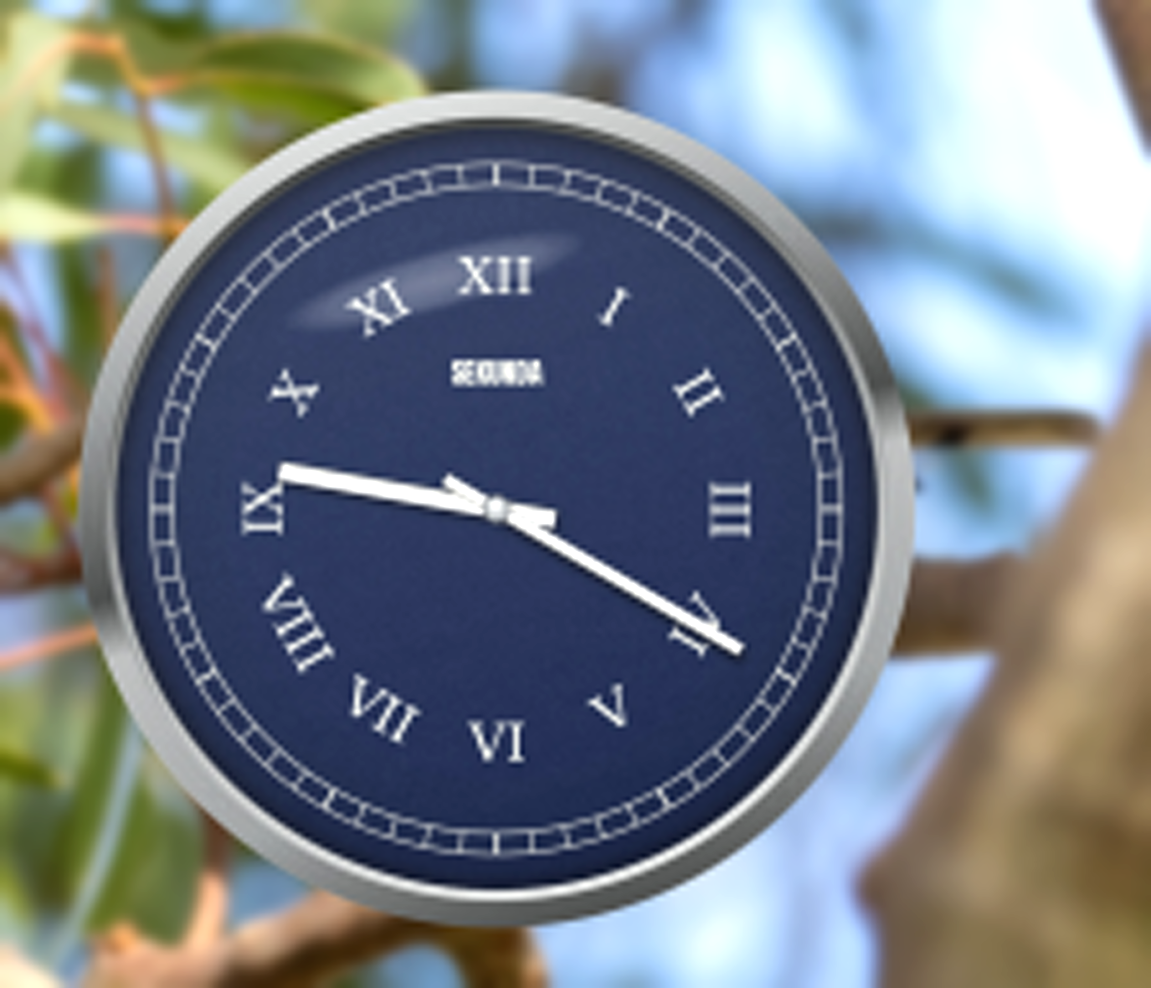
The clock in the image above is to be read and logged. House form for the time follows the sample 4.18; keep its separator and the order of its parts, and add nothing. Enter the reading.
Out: 9.20
